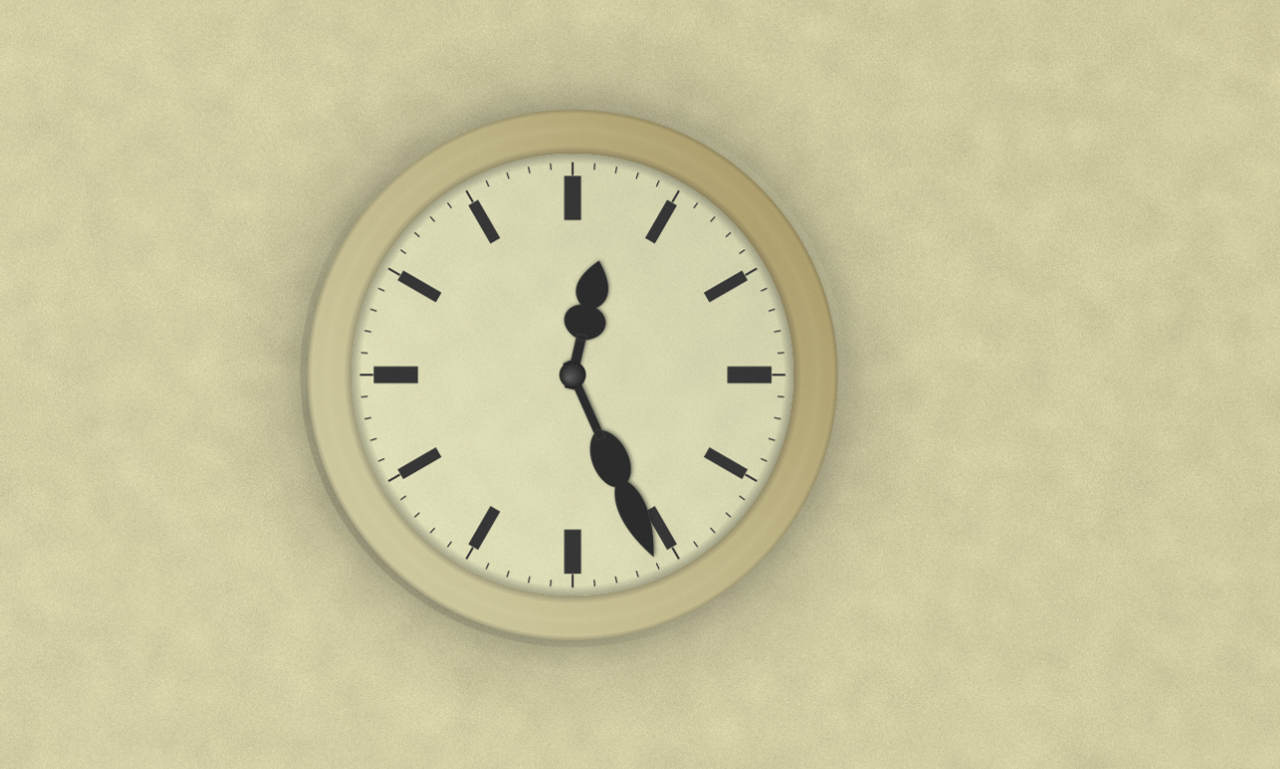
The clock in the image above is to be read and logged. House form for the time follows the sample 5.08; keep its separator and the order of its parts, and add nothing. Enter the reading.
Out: 12.26
